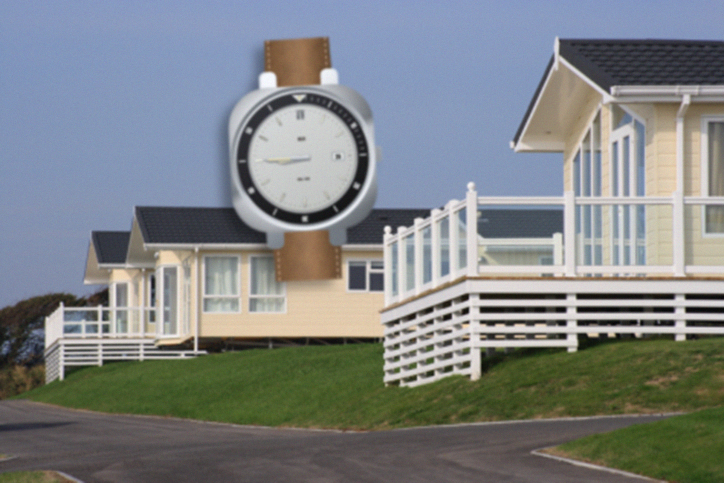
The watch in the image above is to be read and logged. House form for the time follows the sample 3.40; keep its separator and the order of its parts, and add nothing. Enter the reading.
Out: 8.45
